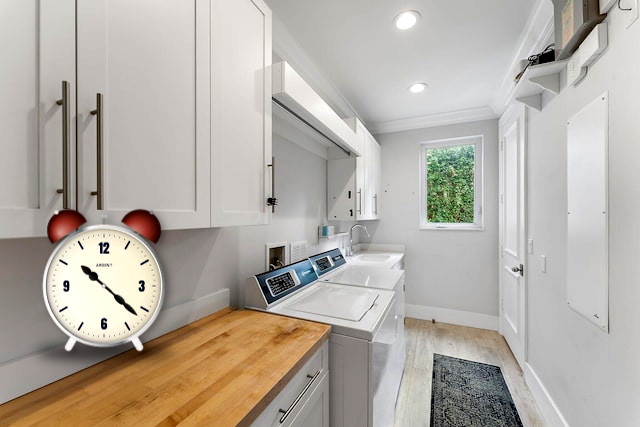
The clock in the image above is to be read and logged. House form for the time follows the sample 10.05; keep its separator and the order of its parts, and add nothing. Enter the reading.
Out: 10.22
